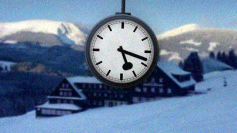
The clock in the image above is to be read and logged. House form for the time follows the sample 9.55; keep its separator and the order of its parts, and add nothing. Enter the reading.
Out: 5.18
